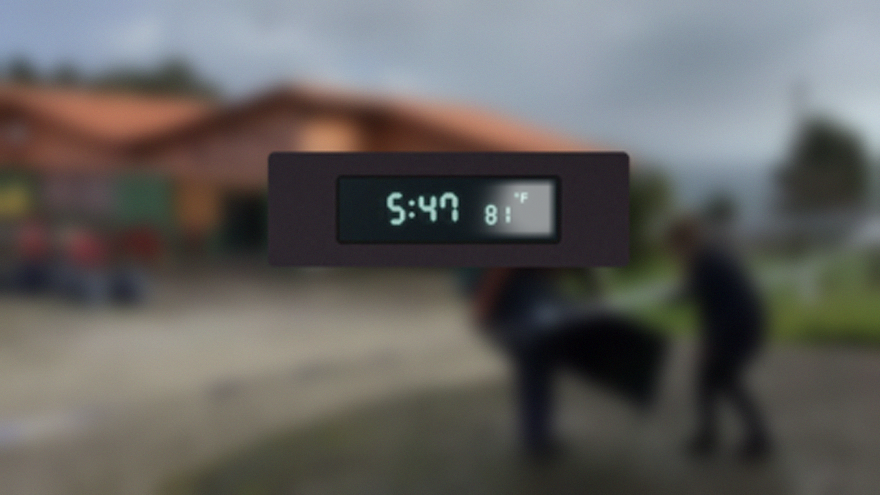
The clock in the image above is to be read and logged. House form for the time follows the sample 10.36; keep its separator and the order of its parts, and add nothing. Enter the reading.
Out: 5.47
